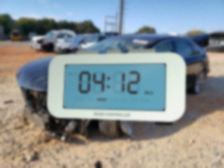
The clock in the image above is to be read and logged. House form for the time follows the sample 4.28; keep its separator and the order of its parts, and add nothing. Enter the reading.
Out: 4.12
